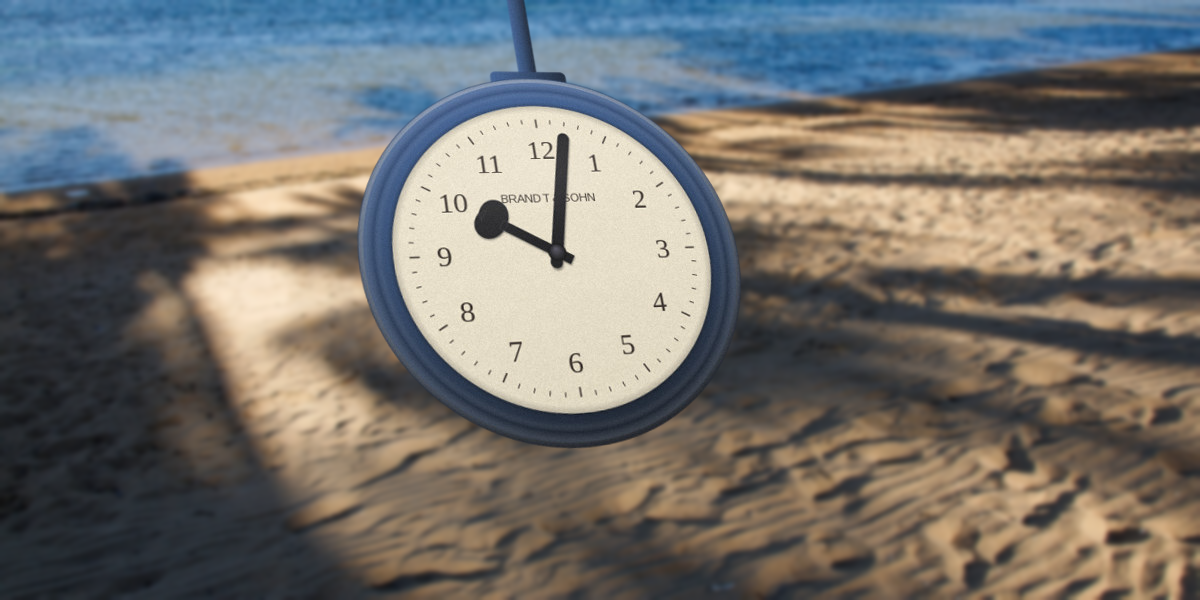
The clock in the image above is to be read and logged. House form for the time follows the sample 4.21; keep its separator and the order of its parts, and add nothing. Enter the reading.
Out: 10.02
